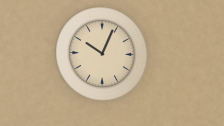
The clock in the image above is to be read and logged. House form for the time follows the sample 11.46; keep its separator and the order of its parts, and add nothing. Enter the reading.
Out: 10.04
